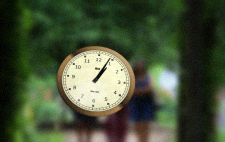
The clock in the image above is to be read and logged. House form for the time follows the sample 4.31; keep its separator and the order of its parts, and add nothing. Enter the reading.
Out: 1.04
